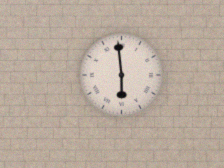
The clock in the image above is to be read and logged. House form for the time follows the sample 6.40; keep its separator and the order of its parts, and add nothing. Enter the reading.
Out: 5.59
